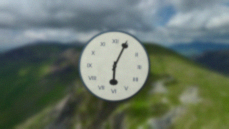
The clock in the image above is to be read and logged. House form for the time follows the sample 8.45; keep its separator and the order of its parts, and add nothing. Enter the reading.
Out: 6.04
